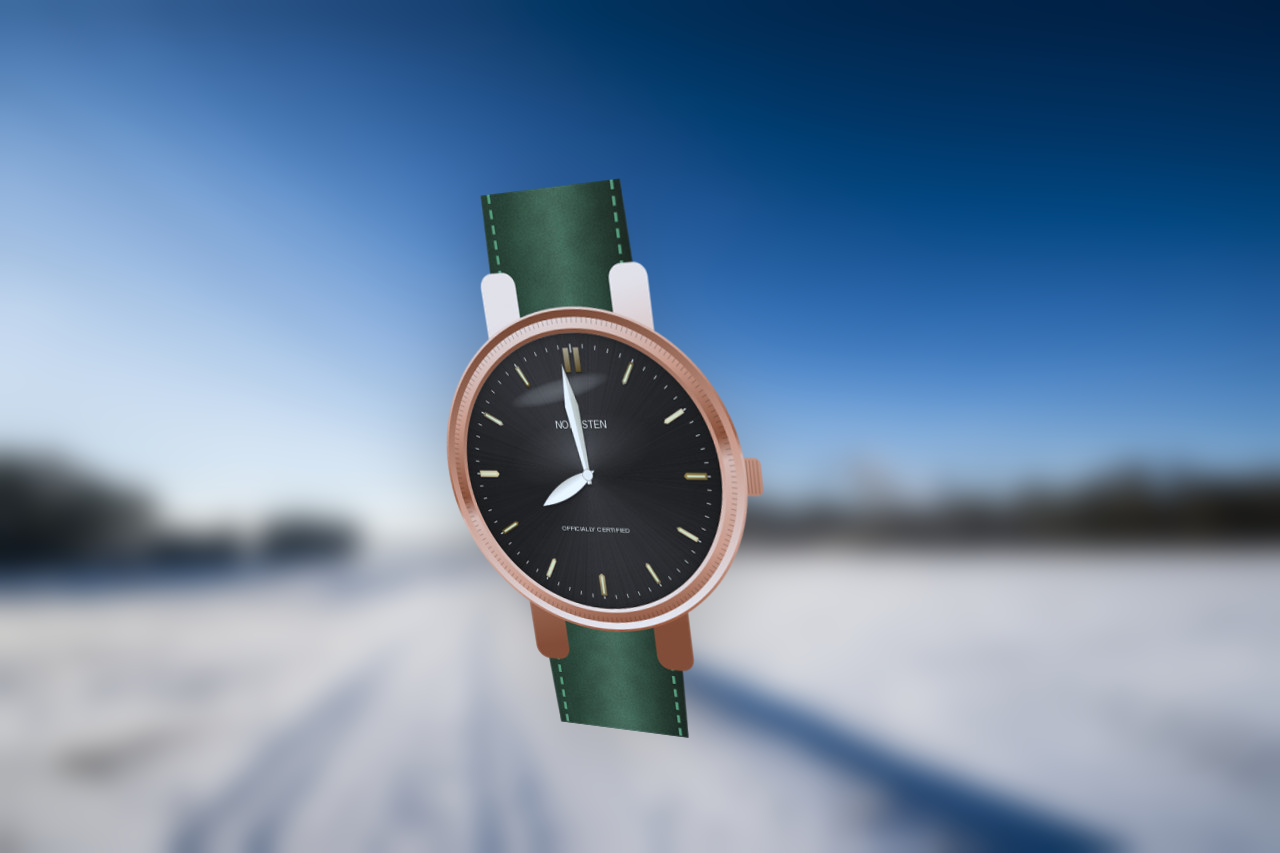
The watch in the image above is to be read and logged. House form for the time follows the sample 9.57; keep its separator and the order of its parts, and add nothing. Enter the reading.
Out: 7.59
